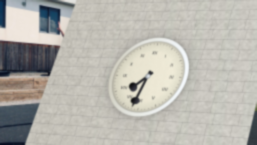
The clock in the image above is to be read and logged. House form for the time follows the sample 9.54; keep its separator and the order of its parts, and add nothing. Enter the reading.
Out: 7.32
